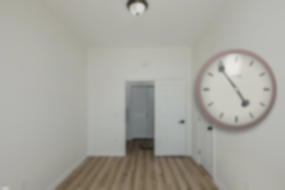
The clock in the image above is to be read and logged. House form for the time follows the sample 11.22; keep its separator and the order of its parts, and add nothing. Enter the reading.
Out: 4.54
